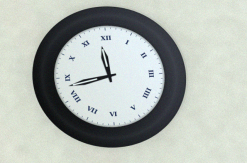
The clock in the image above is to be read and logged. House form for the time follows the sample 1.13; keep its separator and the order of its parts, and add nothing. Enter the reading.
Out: 11.43
